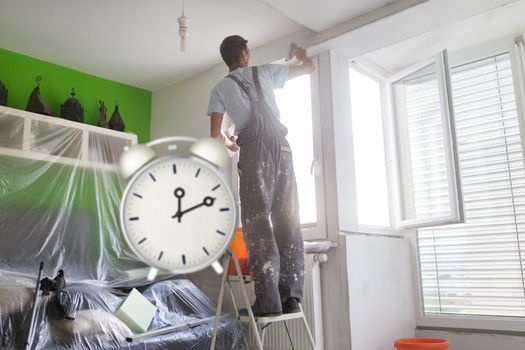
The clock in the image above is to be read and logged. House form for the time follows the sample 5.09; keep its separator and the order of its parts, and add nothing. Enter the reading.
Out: 12.12
